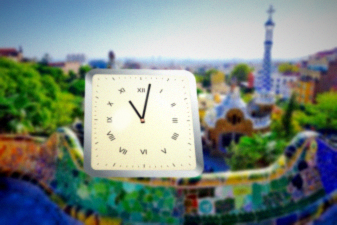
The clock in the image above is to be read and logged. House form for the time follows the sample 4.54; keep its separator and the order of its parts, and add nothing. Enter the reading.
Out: 11.02
